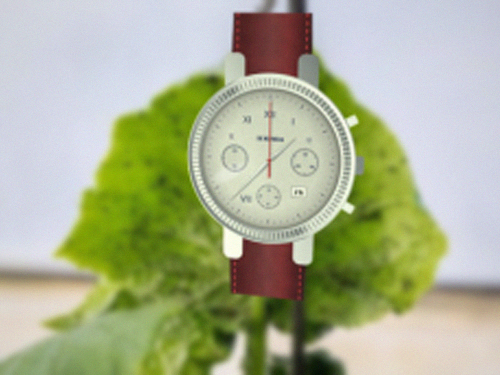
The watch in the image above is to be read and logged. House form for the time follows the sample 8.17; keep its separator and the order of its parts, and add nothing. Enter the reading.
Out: 1.37
